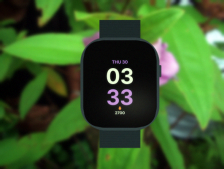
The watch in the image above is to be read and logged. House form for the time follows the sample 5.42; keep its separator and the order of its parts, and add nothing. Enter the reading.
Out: 3.33
